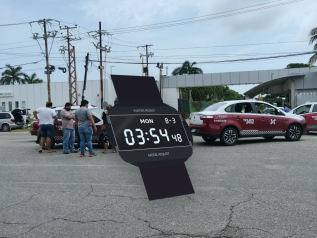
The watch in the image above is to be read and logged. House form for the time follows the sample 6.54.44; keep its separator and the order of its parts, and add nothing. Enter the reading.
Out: 3.54.48
